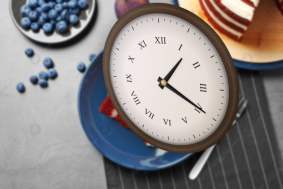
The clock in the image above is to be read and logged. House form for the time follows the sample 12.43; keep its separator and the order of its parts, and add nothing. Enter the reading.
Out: 1.20
